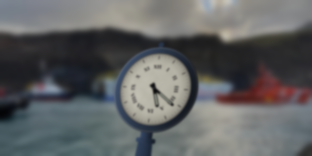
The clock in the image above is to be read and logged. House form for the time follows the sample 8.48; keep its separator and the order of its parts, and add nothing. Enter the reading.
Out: 5.21
